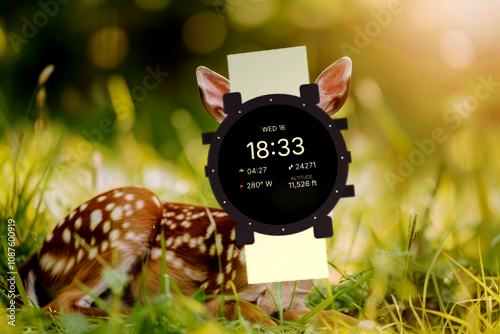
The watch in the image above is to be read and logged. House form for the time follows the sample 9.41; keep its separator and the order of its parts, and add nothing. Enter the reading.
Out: 18.33
